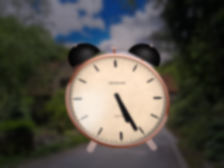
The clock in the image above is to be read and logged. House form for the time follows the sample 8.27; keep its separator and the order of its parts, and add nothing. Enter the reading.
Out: 5.26
